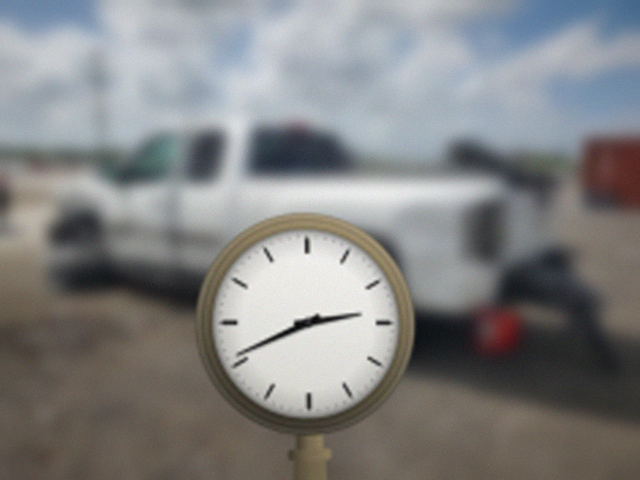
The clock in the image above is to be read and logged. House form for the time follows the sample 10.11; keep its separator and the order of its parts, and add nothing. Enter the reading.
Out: 2.41
